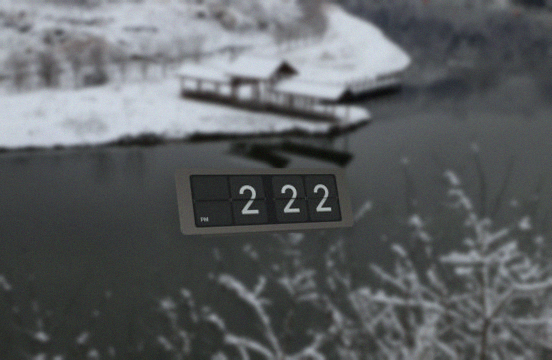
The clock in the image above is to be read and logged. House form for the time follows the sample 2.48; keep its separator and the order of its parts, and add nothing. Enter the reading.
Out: 2.22
